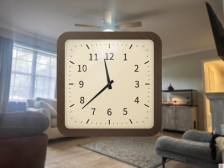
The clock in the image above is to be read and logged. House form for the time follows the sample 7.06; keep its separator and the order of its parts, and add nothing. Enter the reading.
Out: 11.38
